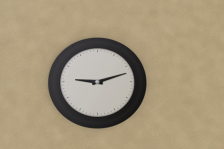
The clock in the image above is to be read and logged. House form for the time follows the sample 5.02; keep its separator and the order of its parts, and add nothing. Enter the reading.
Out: 9.12
